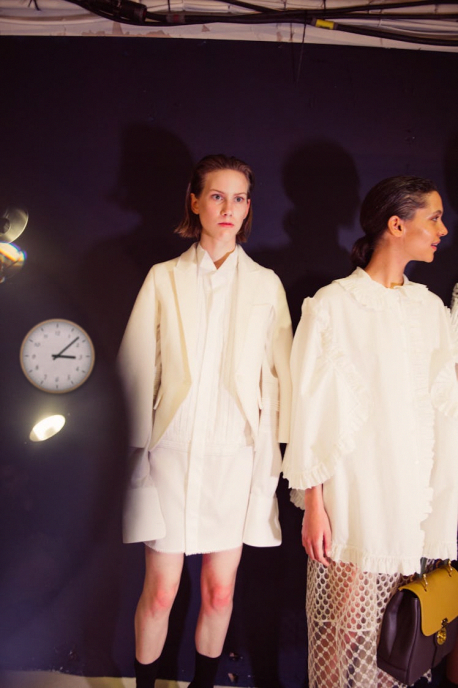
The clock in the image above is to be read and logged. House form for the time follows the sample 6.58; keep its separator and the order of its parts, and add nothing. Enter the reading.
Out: 3.08
